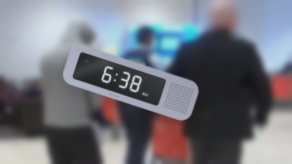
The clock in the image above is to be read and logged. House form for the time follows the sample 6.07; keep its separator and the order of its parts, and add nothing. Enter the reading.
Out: 6.38
